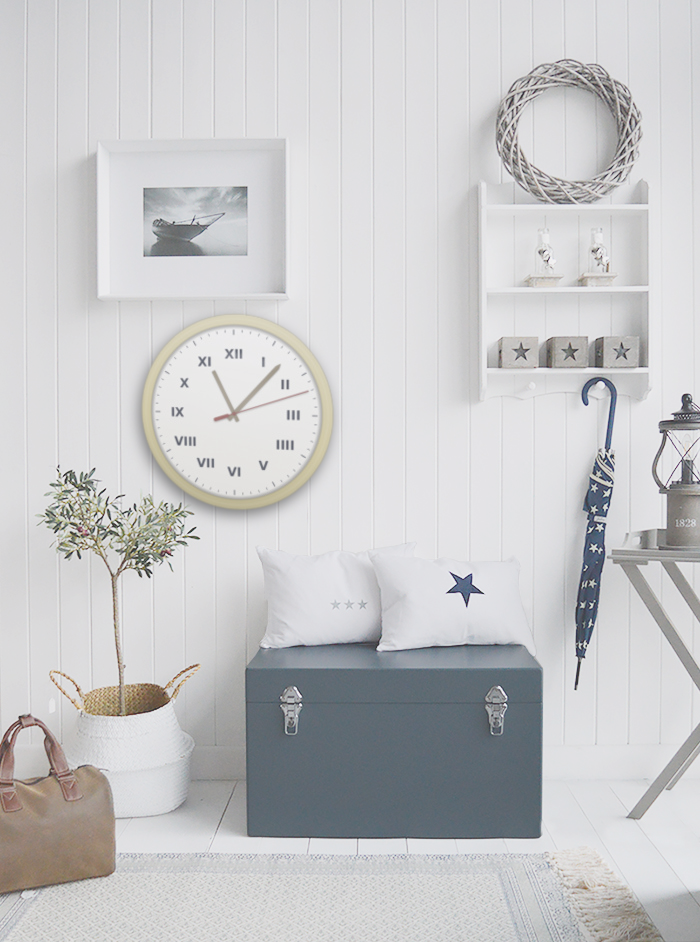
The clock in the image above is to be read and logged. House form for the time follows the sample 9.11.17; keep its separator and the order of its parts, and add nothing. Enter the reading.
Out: 11.07.12
